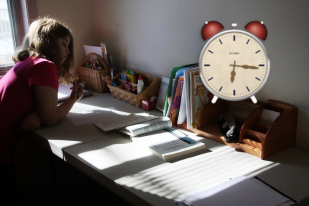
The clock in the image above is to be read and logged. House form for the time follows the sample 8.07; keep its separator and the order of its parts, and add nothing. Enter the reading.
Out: 6.16
